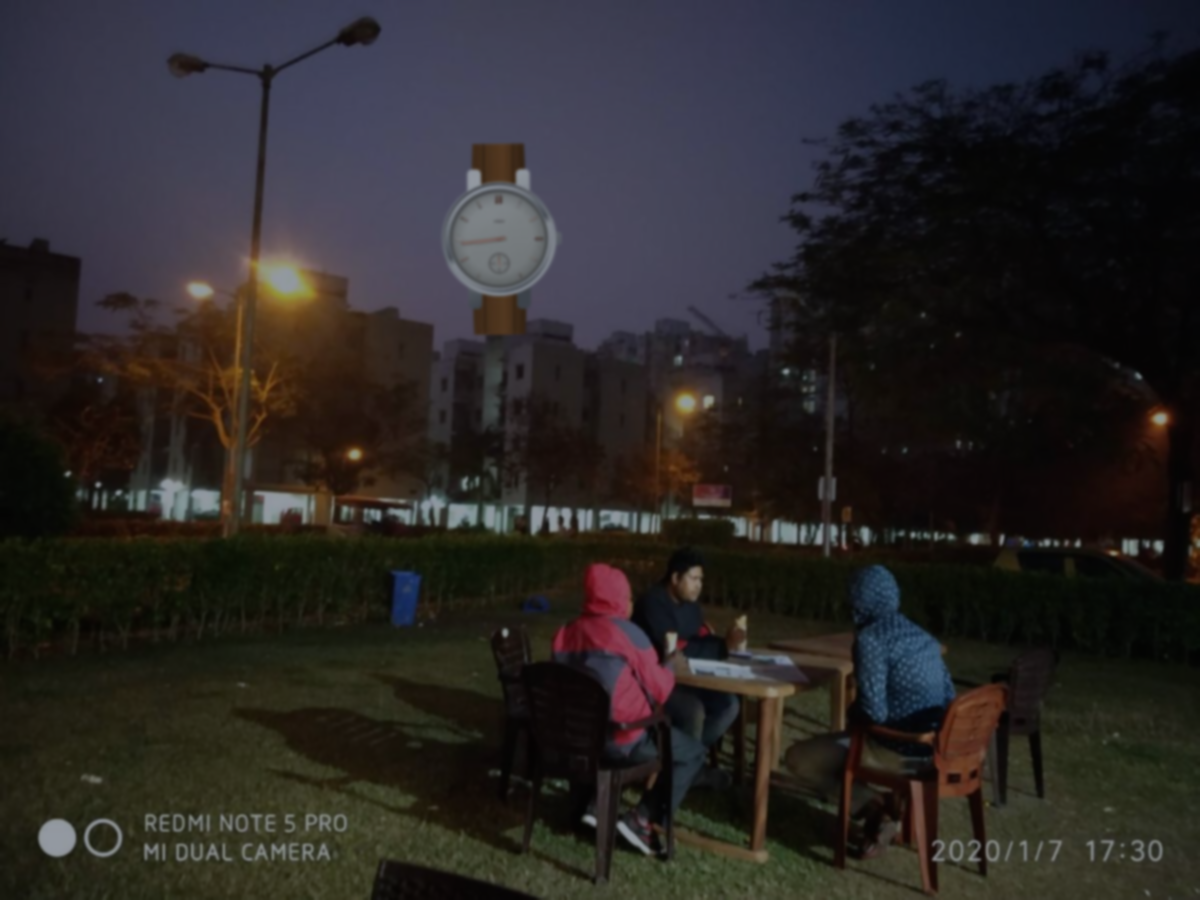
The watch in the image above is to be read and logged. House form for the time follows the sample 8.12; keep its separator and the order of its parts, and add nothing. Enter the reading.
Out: 8.44
